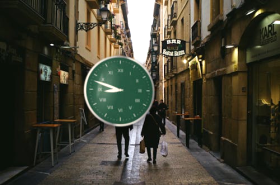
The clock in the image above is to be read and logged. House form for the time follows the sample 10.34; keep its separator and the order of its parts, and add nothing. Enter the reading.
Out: 8.48
